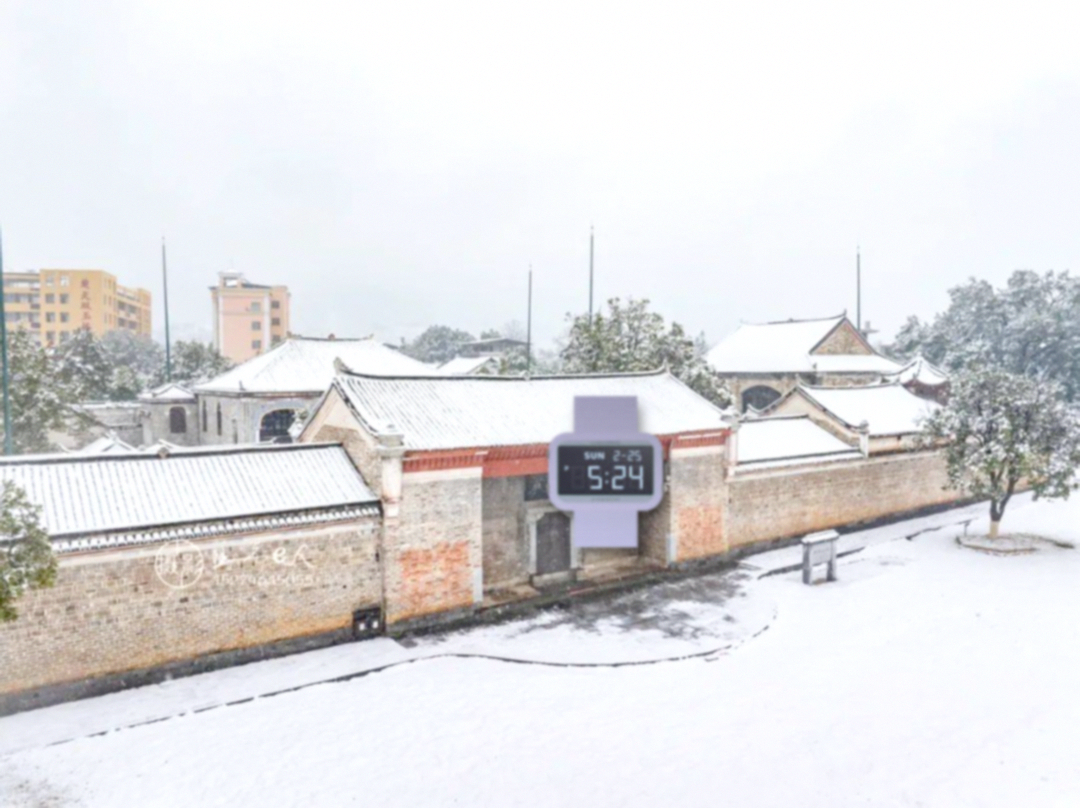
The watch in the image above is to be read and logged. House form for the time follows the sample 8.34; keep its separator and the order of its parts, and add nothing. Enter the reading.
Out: 5.24
